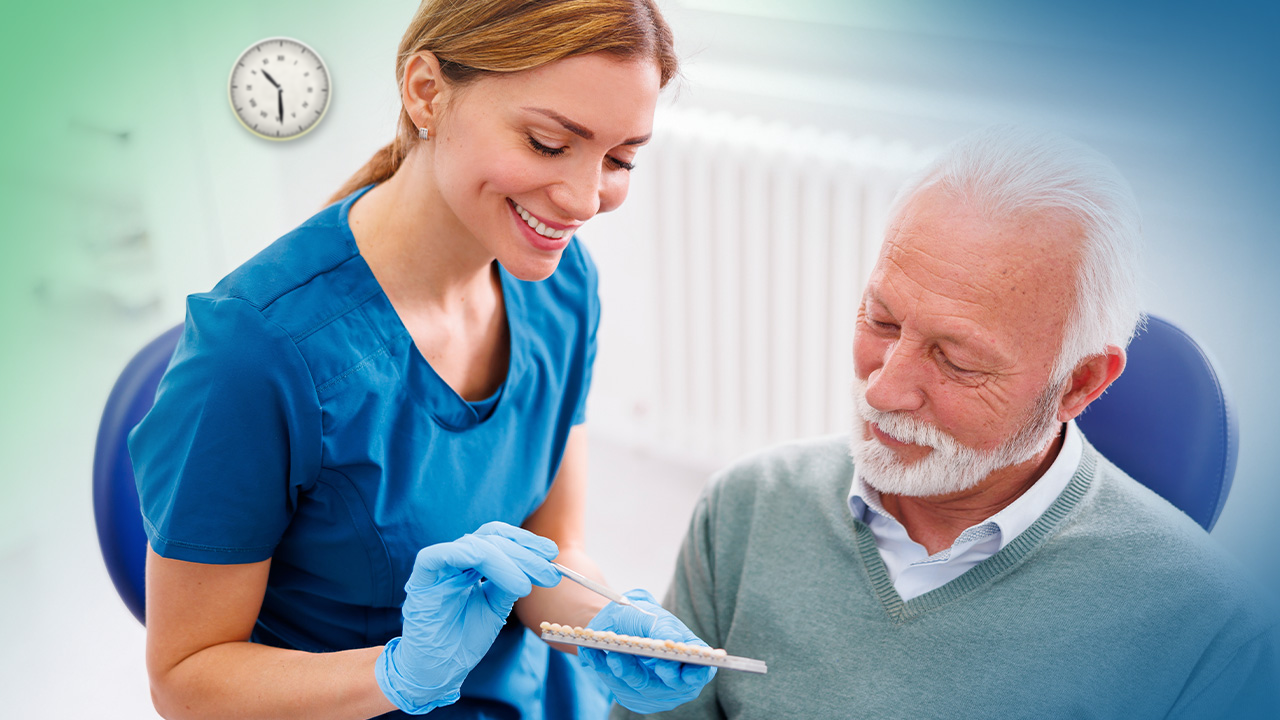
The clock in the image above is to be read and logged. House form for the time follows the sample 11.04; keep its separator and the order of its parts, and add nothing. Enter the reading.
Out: 10.29
